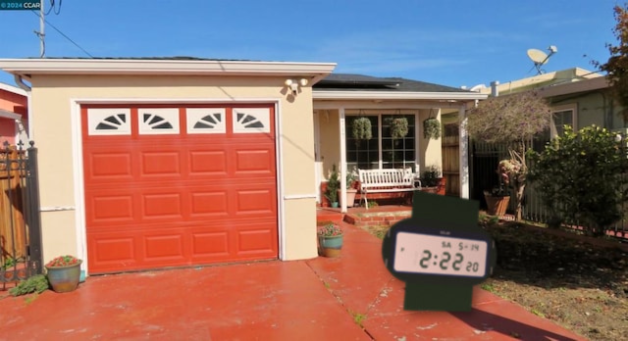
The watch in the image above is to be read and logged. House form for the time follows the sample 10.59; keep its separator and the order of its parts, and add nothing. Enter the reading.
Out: 2.22
